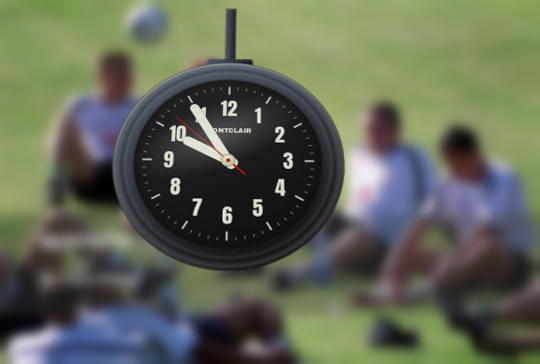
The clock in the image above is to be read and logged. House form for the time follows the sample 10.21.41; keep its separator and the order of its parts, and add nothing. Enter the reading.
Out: 9.54.52
